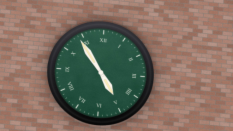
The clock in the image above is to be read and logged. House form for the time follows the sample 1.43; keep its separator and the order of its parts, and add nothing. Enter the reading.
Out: 4.54
